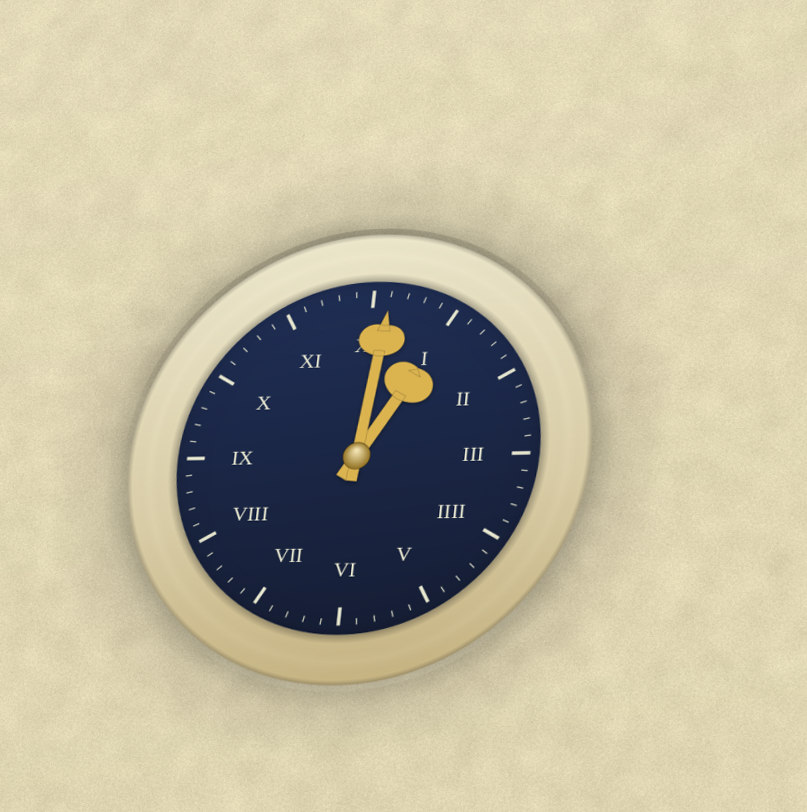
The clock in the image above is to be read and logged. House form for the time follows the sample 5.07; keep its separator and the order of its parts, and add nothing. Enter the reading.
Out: 1.01
